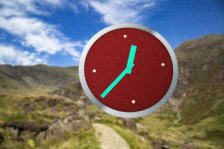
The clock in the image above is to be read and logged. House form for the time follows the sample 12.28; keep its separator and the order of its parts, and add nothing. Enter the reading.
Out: 12.38
